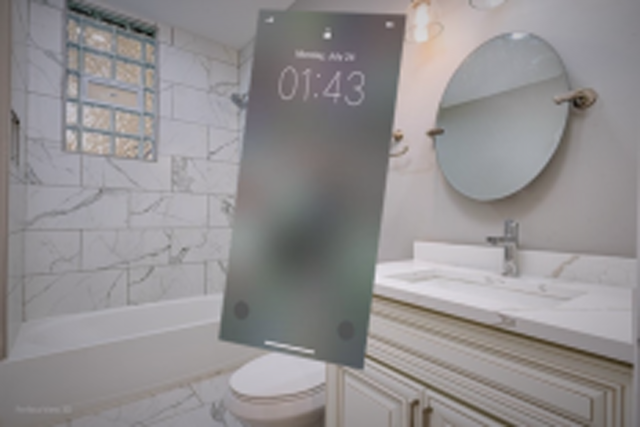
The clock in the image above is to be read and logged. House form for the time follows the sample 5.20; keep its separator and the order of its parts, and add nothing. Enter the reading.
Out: 1.43
